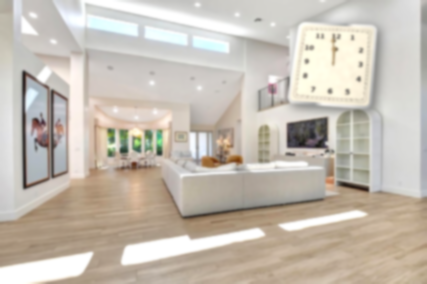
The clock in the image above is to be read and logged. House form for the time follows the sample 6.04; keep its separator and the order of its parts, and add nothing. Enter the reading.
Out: 11.59
